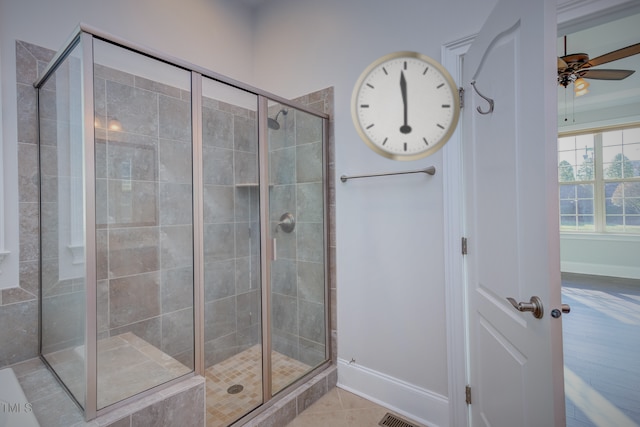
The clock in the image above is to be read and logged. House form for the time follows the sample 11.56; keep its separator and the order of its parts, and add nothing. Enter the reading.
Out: 5.59
